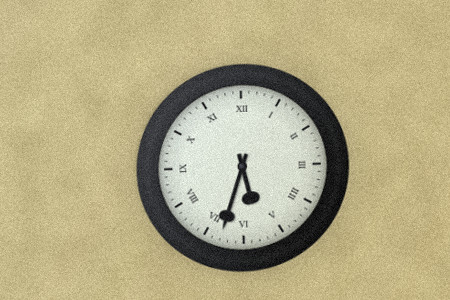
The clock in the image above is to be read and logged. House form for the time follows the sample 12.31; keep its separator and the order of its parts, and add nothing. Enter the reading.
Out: 5.33
